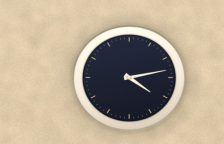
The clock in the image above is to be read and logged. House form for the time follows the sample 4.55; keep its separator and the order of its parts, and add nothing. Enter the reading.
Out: 4.13
